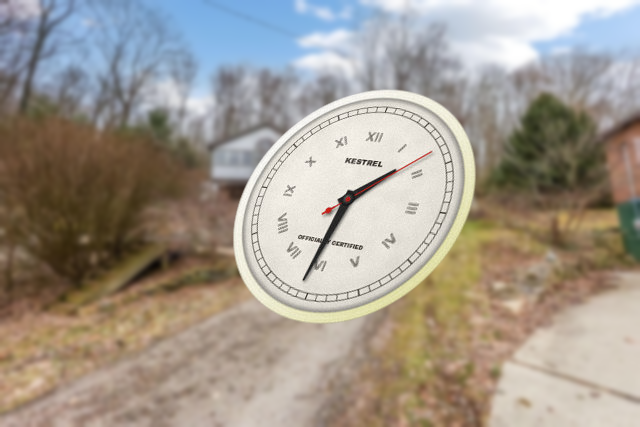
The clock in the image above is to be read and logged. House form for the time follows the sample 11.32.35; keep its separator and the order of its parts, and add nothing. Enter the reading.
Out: 1.31.08
